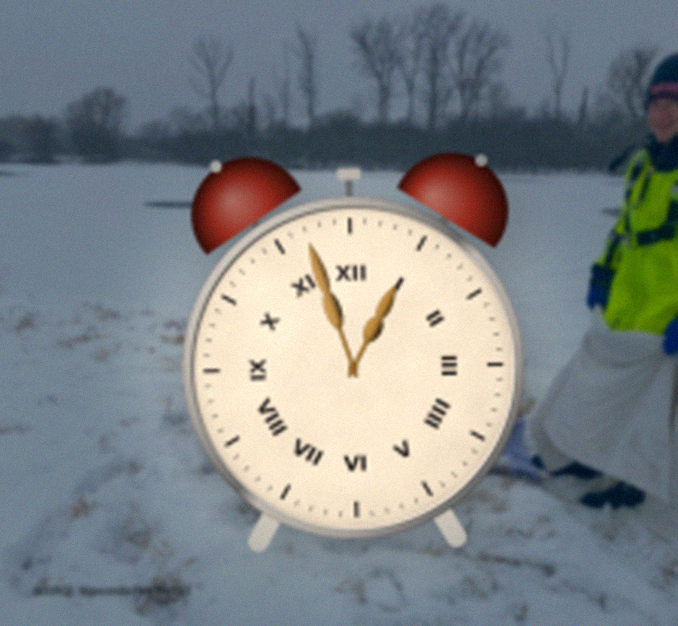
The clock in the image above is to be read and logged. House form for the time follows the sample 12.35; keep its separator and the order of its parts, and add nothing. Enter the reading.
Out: 12.57
